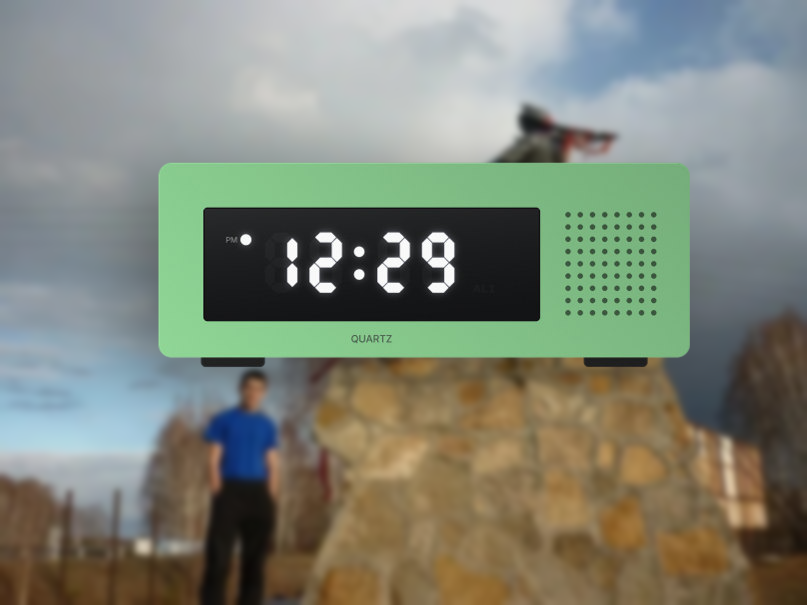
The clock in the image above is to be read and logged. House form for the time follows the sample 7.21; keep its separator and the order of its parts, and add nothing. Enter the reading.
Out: 12.29
